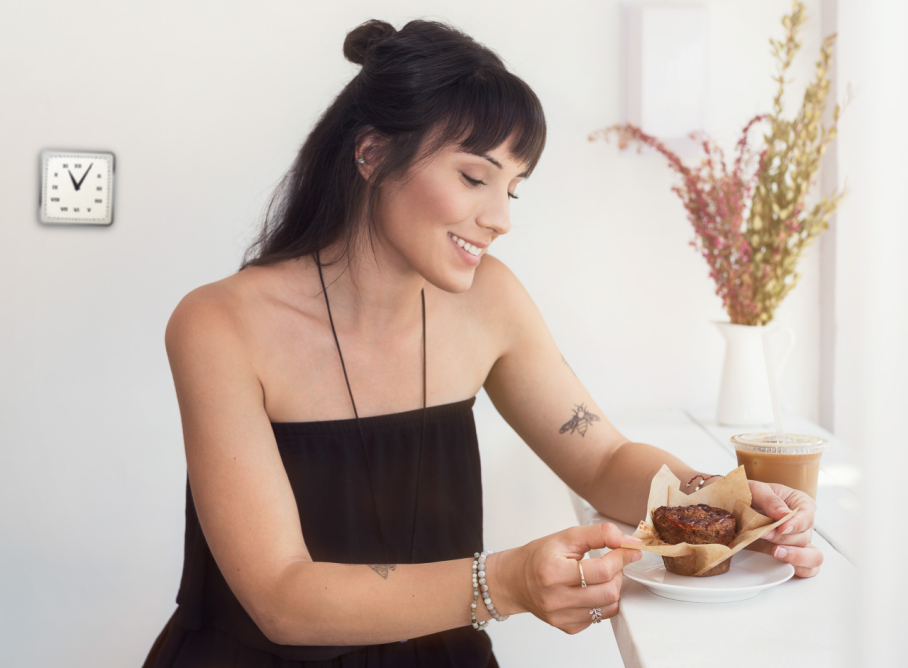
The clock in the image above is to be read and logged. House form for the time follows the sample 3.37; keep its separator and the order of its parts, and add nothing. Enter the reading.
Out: 11.05
